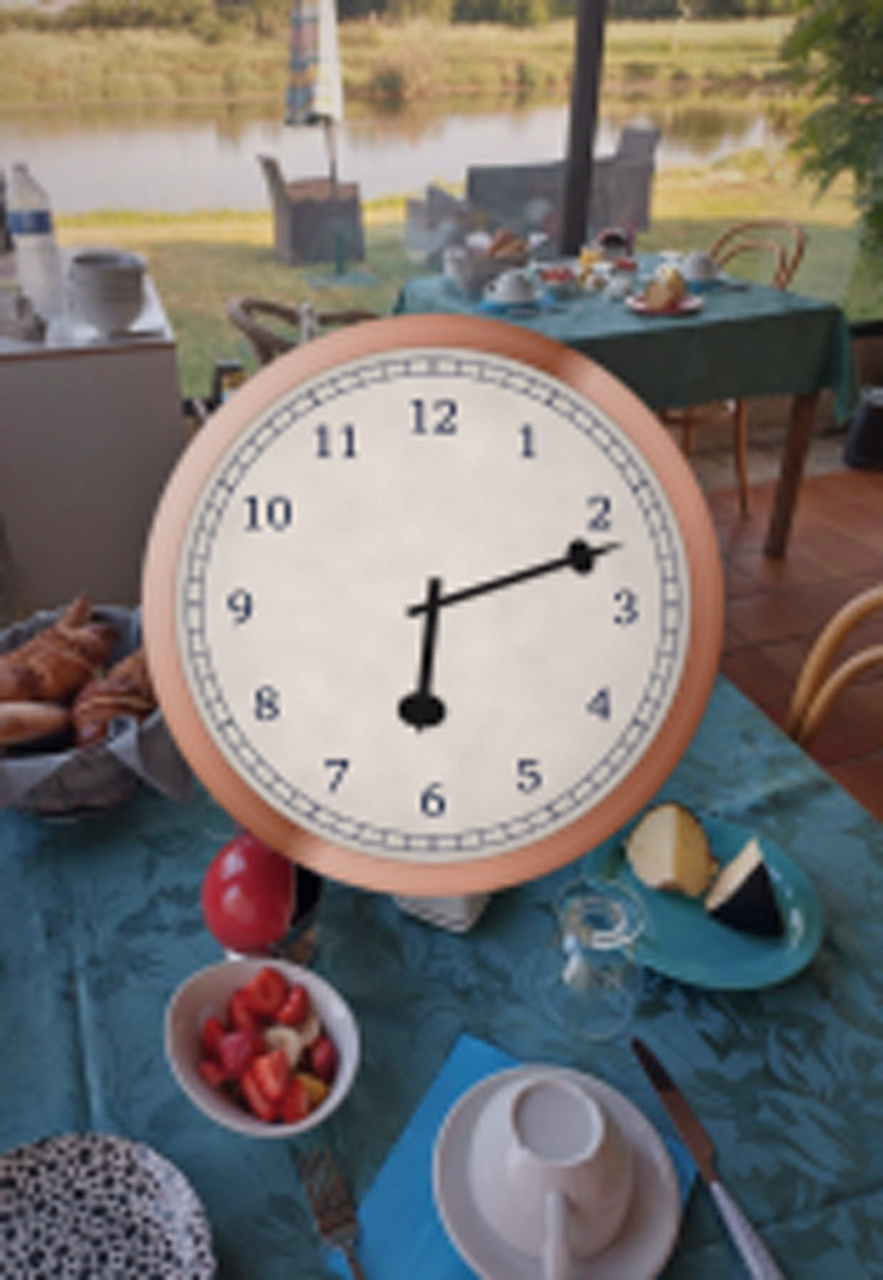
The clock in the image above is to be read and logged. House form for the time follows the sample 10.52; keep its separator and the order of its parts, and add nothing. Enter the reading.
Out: 6.12
